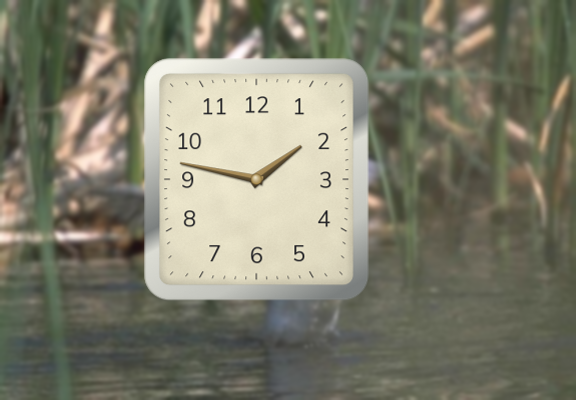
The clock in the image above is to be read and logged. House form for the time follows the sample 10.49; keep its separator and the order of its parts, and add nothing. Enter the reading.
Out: 1.47
